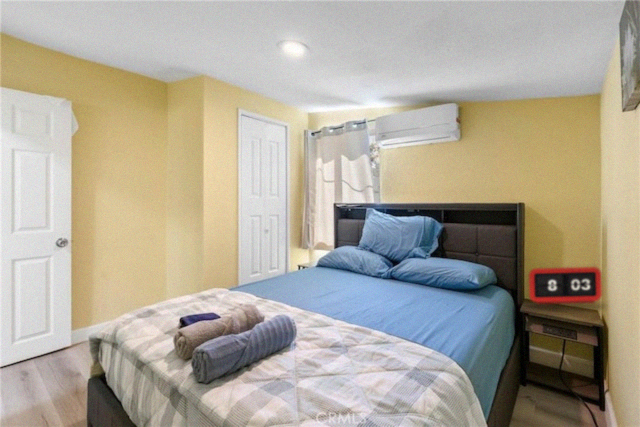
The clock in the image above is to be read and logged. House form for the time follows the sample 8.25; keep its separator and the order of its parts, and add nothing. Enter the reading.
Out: 8.03
